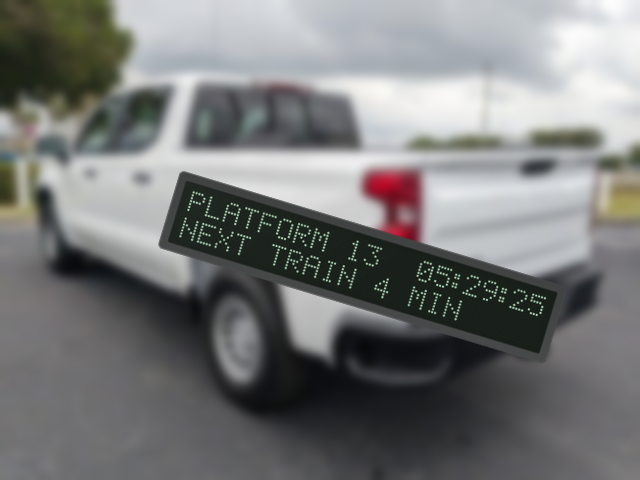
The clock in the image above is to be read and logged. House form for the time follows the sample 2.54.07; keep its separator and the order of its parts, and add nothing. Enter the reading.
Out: 5.29.25
